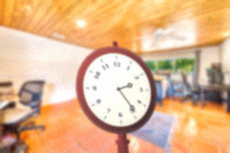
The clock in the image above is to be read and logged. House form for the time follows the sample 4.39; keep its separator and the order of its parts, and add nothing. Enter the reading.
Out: 2.24
